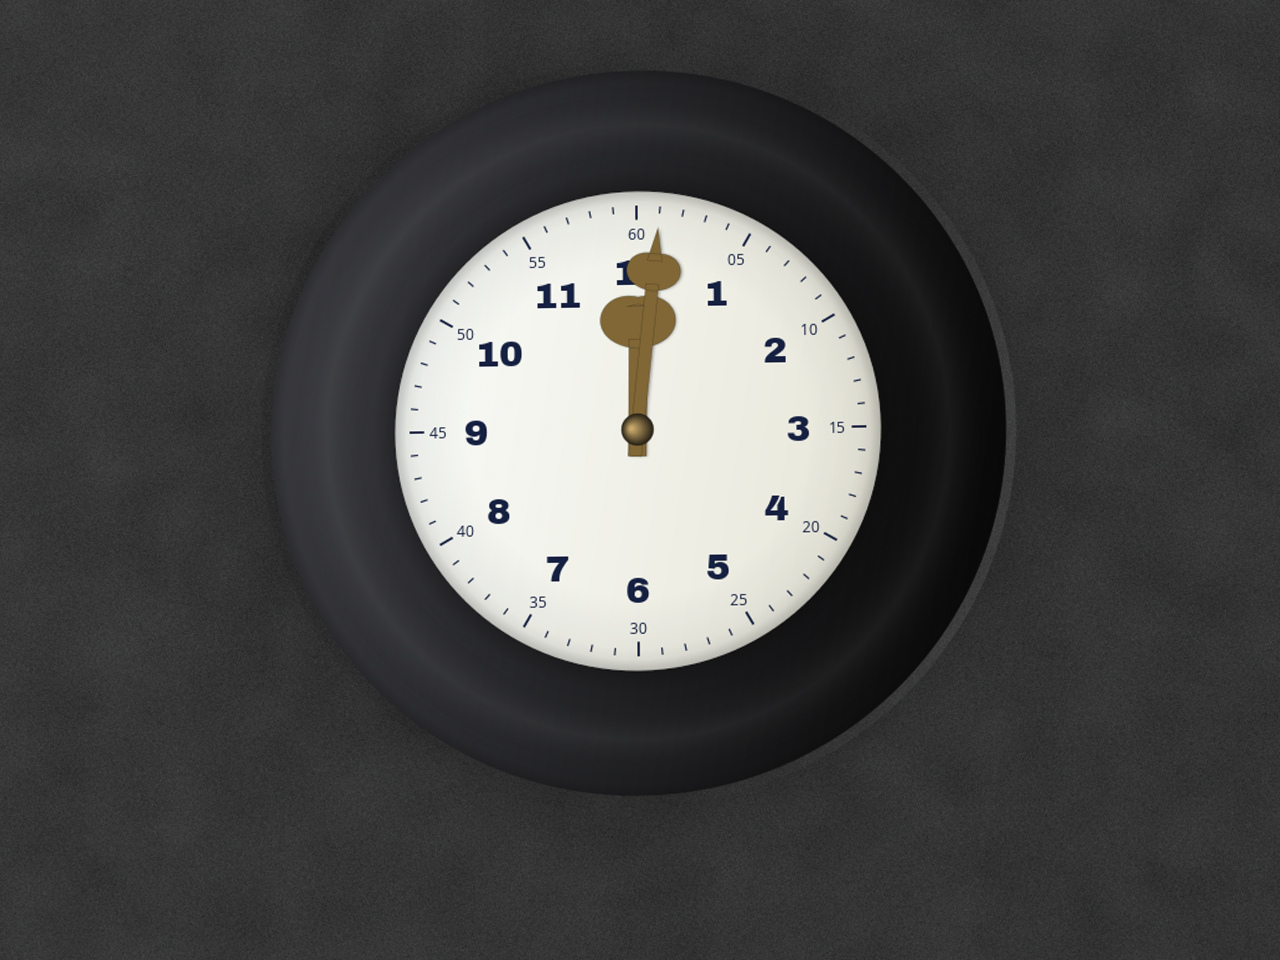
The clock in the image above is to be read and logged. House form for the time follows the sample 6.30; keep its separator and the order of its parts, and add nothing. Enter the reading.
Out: 12.01
